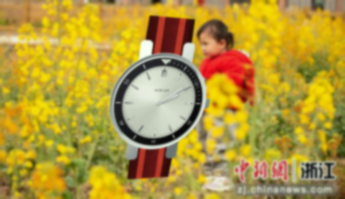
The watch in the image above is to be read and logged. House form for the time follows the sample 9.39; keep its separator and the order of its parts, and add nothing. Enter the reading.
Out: 2.09
